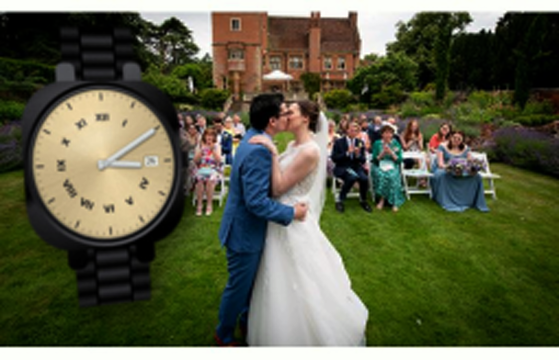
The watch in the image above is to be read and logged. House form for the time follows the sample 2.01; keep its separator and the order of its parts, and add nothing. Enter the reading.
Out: 3.10
